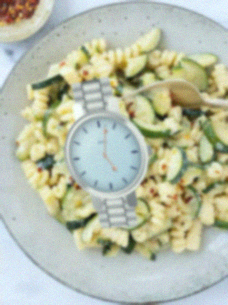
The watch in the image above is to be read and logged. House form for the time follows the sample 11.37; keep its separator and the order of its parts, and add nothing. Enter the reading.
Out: 5.02
